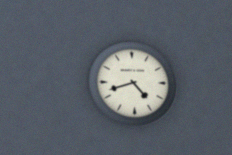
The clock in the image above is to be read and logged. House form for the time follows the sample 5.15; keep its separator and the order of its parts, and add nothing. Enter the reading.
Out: 4.42
